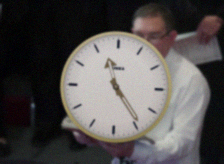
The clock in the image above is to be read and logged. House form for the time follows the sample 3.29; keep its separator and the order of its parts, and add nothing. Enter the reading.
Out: 11.24
